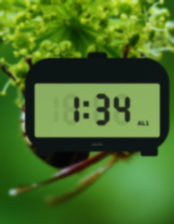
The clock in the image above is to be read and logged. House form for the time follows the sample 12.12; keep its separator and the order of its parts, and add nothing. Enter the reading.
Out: 1.34
